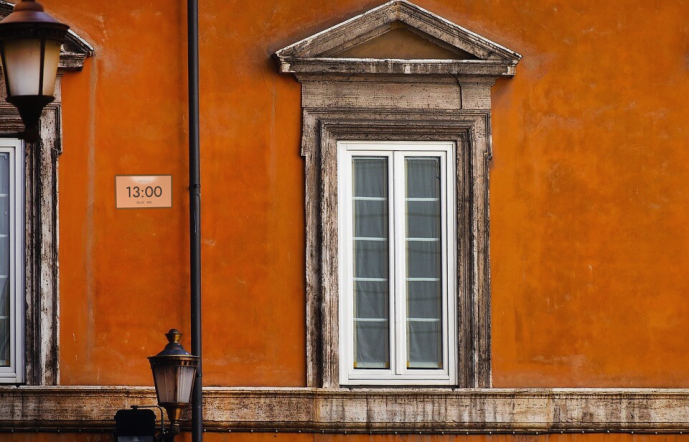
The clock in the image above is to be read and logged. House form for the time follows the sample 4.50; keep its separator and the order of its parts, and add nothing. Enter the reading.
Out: 13.00
